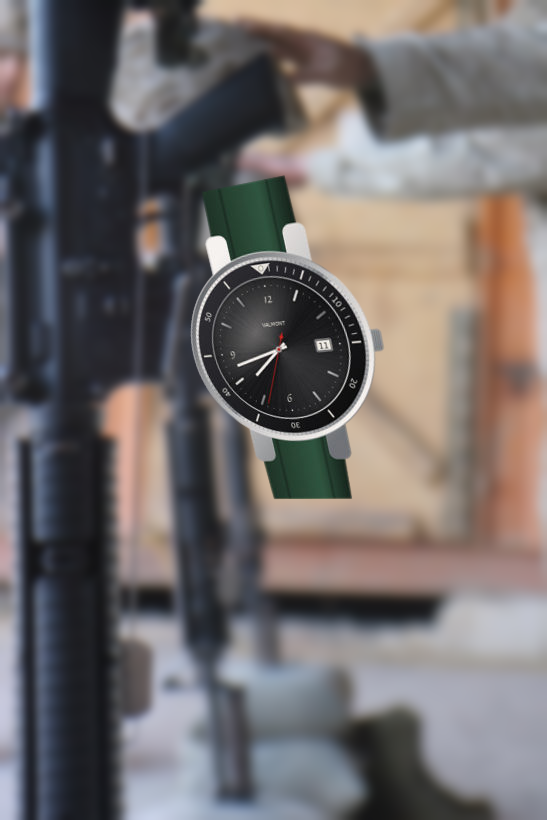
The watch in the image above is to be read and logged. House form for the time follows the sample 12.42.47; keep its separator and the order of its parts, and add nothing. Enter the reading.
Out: 7.42.34
